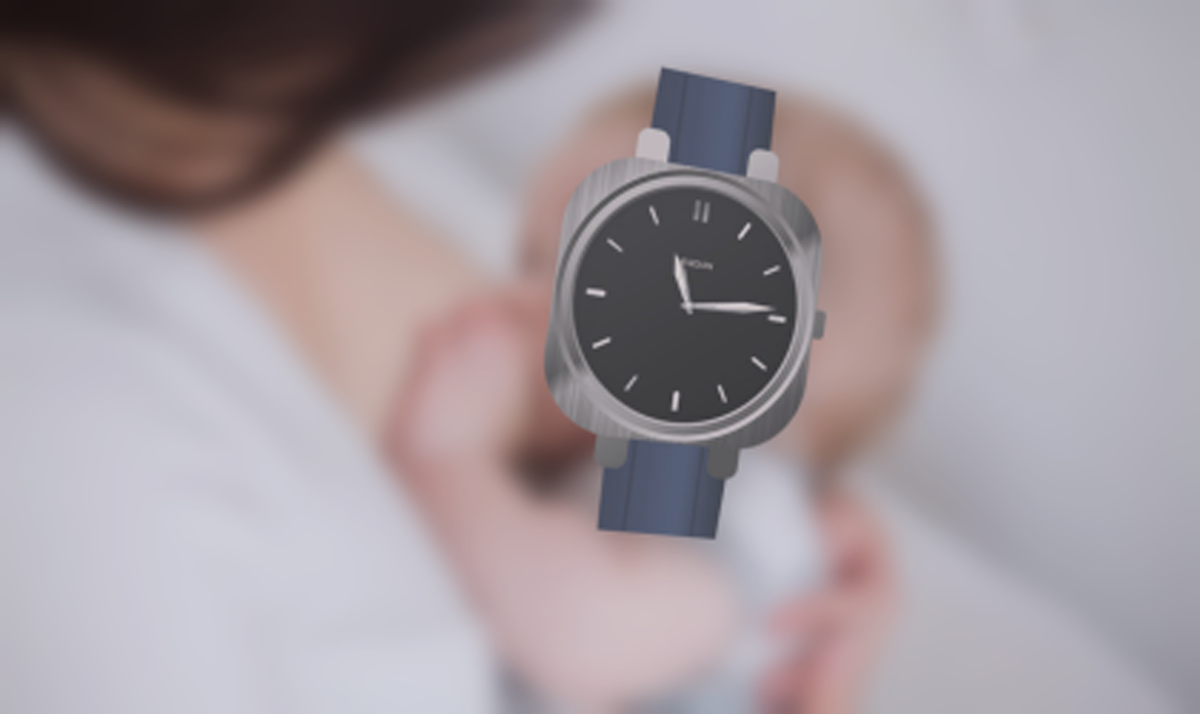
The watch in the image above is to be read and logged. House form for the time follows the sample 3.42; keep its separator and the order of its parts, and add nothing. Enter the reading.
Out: 11.14
